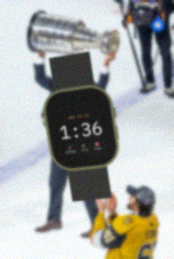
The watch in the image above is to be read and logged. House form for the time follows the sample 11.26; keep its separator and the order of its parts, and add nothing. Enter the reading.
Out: 1.36
